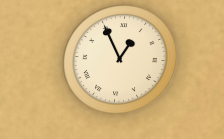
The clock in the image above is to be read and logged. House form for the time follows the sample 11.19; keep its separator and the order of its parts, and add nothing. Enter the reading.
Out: 12.55
